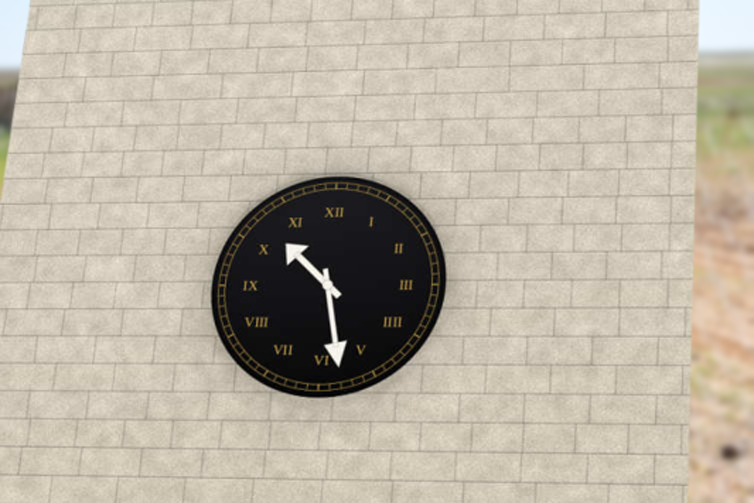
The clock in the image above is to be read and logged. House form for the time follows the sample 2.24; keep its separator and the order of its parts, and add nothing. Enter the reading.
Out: 10.28
